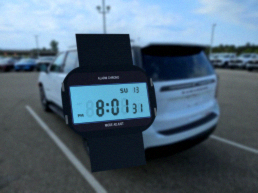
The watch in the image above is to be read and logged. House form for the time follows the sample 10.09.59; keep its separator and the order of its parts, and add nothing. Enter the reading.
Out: 8.01.31
